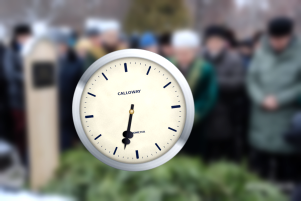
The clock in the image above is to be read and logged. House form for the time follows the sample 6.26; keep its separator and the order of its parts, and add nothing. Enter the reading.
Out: 6.33
